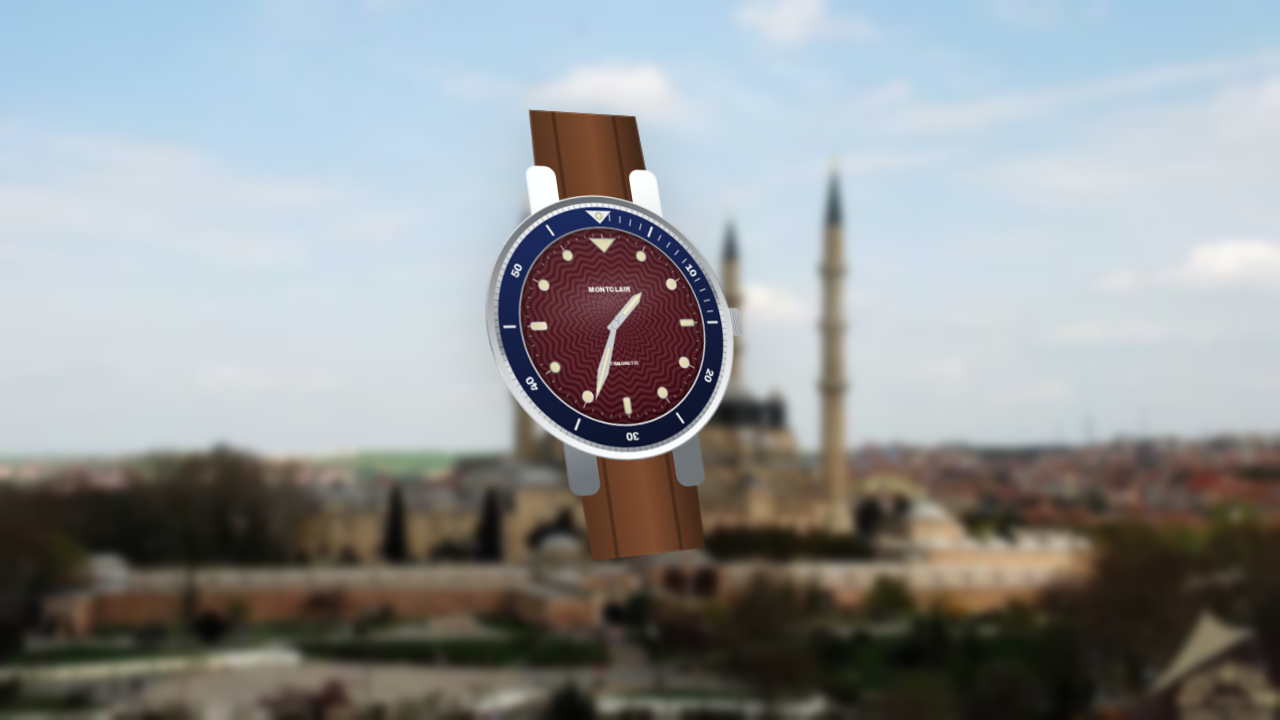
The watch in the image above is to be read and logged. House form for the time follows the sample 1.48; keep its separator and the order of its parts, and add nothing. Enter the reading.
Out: 1.34
